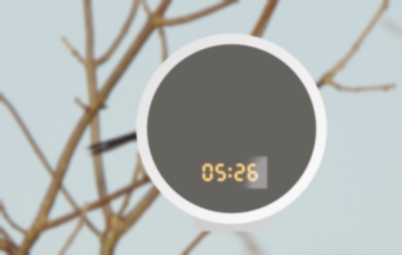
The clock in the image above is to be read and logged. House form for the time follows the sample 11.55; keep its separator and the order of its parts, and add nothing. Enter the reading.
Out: 5.26
